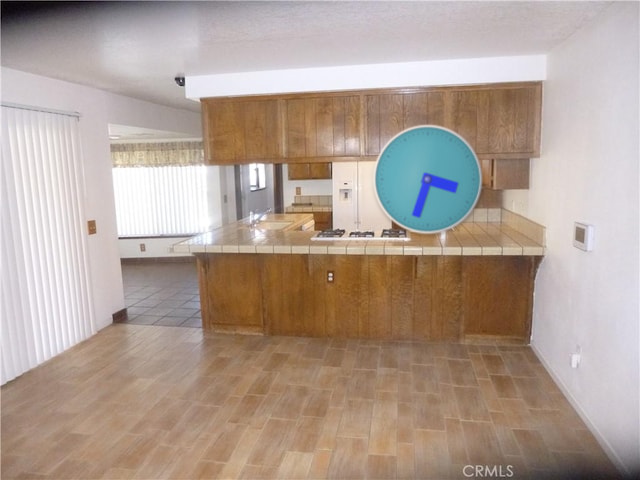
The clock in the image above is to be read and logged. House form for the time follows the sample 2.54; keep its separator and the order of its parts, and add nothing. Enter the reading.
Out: 3.33
